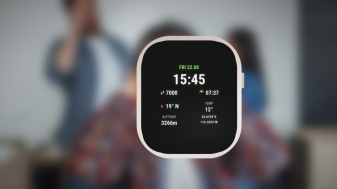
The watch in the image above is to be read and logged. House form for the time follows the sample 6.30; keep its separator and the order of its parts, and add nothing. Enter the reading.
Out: 15.45
